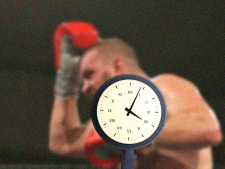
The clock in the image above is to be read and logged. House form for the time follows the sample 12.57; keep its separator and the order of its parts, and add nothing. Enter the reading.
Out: 4.04
